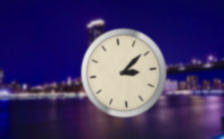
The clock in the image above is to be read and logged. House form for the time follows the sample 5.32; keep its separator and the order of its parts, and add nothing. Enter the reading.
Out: 3.09
